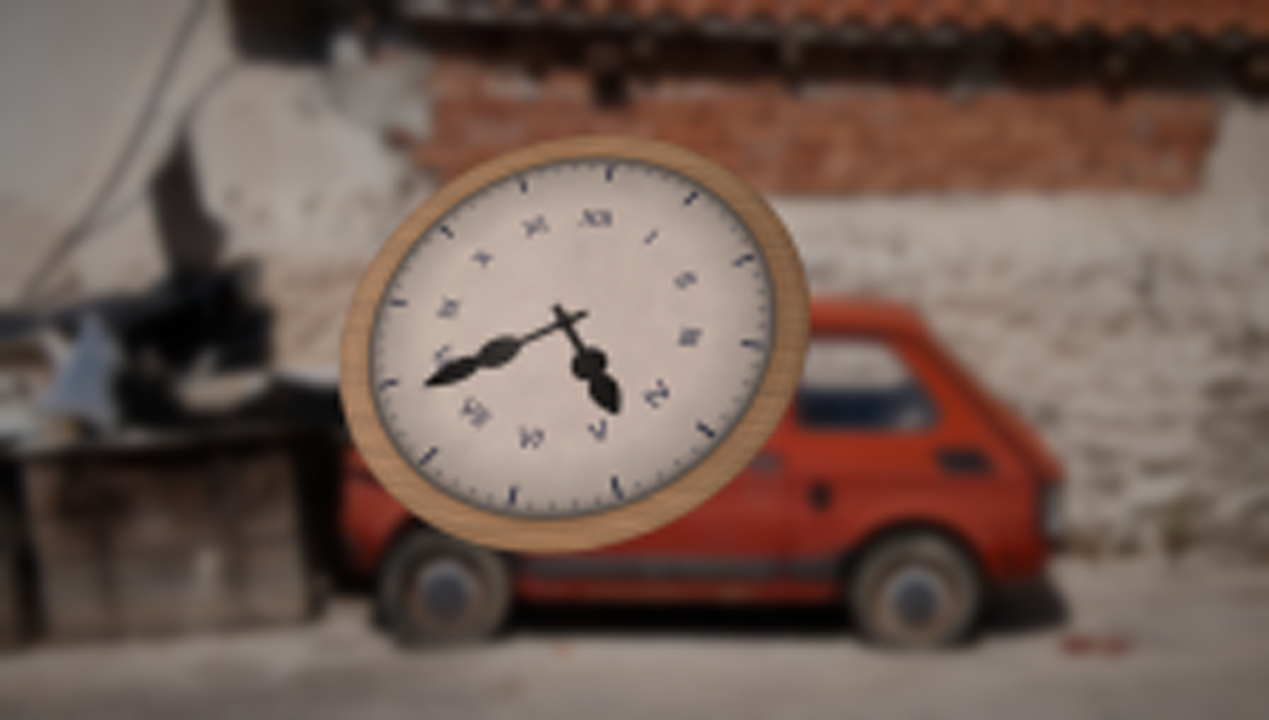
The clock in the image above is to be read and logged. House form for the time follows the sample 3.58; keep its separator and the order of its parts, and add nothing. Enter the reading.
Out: 4.39
